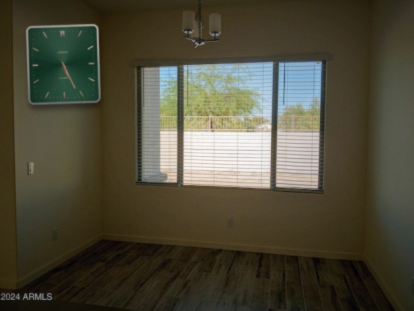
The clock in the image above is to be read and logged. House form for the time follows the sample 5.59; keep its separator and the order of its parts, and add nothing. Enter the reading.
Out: 5.26
